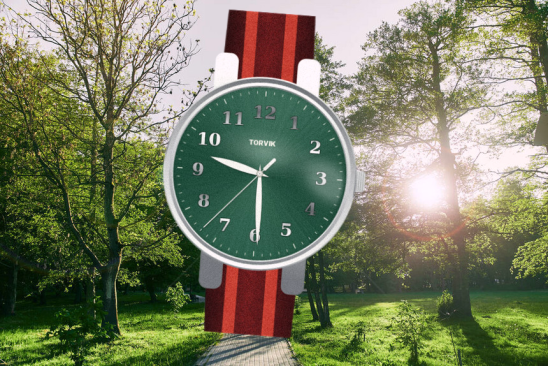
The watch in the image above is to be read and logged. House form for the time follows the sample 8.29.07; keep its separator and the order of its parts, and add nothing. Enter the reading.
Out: 9.29.37
